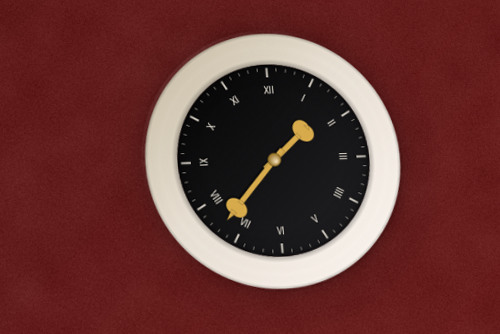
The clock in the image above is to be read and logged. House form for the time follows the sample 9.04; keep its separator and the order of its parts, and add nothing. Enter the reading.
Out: 1.37
